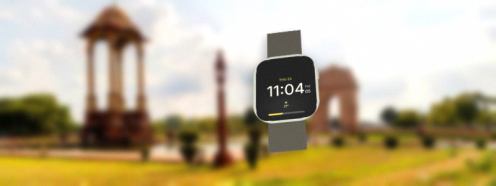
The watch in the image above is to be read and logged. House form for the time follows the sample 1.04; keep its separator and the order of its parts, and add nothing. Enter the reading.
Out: 11.04
